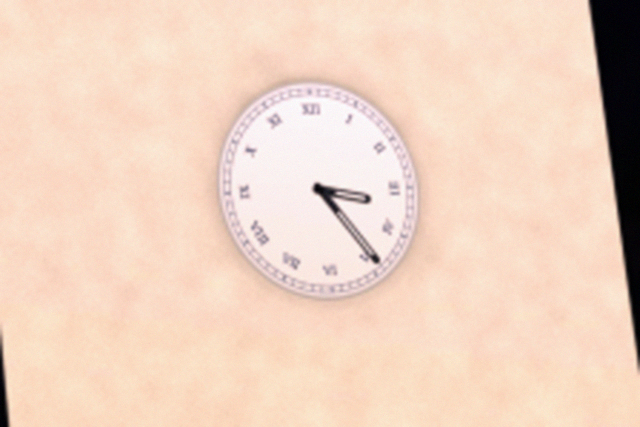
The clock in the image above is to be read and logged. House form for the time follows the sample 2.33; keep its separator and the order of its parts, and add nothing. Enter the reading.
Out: 3.24
